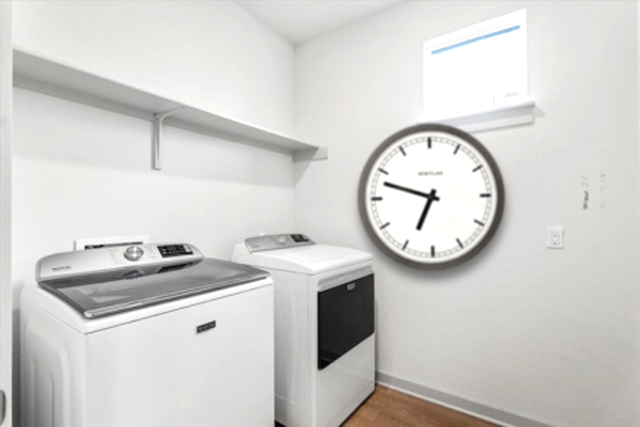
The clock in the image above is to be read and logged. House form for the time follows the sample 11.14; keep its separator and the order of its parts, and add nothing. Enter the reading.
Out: 6.48
